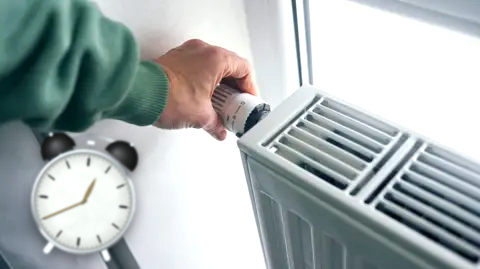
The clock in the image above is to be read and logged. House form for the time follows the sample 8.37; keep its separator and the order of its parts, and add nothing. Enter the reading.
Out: 12.40
